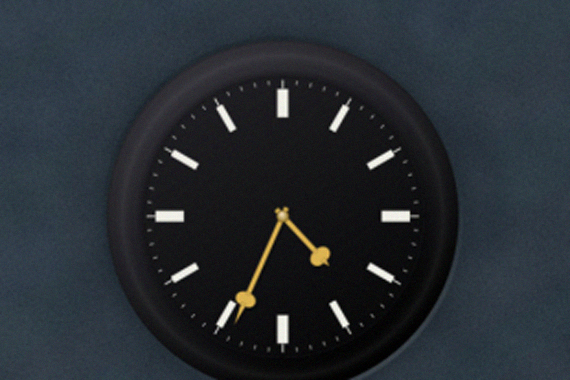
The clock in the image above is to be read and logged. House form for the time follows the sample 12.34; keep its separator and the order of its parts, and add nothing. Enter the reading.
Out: 4.34
